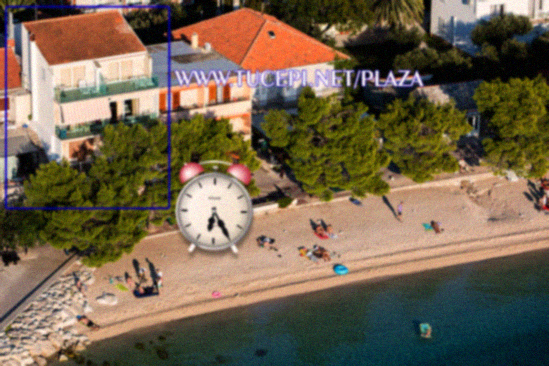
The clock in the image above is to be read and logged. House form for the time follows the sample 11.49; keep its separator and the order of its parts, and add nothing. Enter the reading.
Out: 6.25
